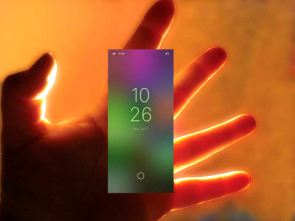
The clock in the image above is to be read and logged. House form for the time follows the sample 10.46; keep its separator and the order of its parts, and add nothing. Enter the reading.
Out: 10.26
